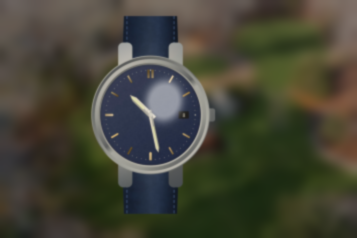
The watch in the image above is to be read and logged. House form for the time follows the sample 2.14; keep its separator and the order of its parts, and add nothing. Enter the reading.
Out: 10.28
